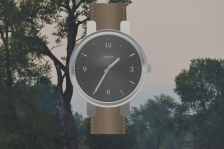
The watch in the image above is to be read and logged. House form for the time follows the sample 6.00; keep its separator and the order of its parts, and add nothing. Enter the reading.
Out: 1.35
